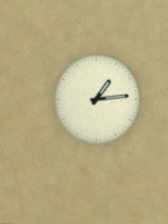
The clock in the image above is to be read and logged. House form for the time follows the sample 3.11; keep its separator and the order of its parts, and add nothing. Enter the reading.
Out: 1.14
